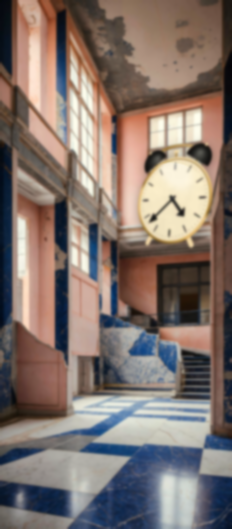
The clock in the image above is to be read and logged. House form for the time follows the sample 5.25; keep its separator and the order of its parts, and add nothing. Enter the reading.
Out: 4.38
